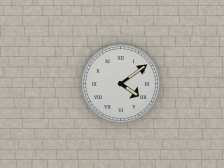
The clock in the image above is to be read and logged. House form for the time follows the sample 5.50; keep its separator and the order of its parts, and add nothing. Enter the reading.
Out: 4.09
